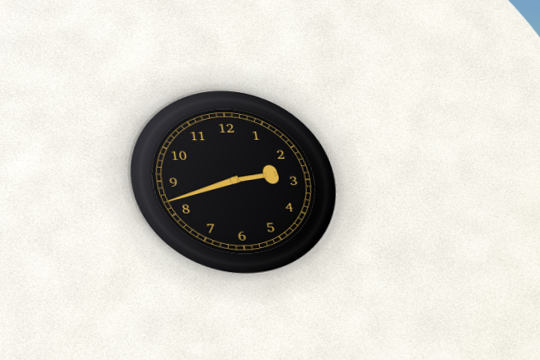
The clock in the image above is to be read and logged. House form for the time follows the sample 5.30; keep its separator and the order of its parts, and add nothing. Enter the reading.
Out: 2.42
